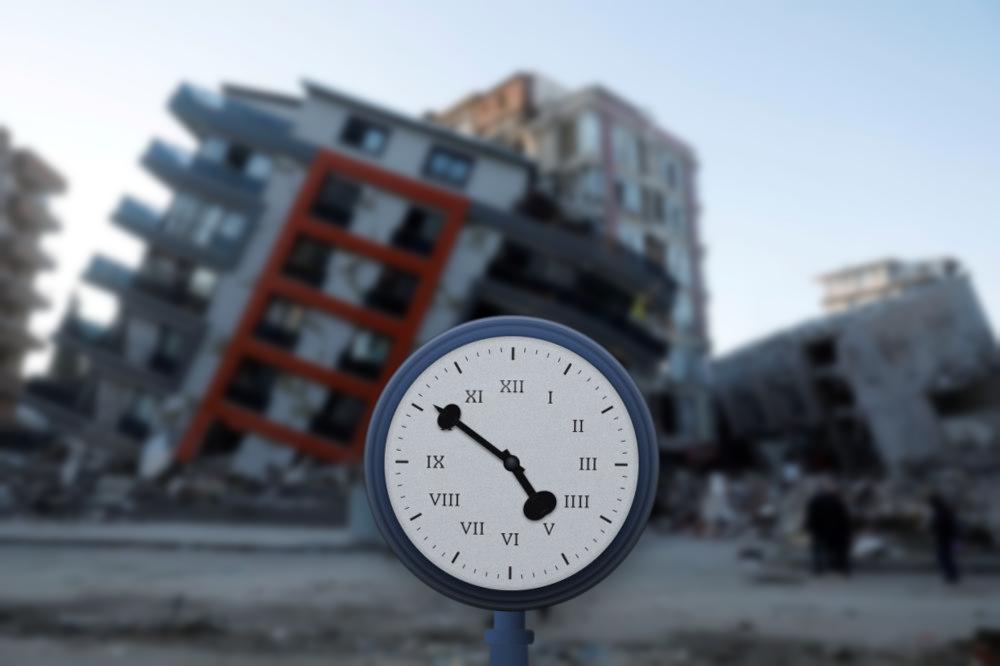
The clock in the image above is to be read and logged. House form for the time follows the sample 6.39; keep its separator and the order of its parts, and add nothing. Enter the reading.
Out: 4.51
